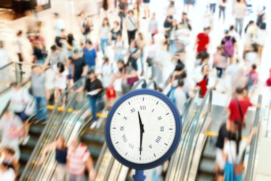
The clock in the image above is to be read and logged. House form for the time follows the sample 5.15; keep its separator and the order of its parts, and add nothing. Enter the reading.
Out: 11.30
